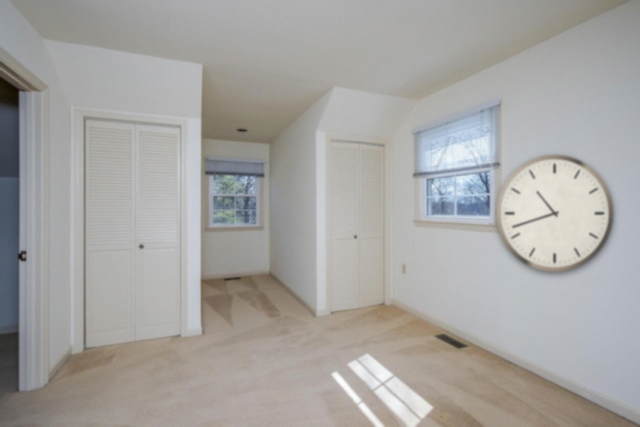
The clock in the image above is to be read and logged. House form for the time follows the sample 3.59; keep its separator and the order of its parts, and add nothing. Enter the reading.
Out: 10.42
